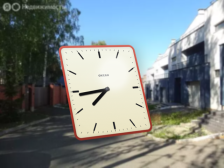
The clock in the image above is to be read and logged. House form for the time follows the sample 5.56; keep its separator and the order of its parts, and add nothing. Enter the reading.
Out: 7.44
